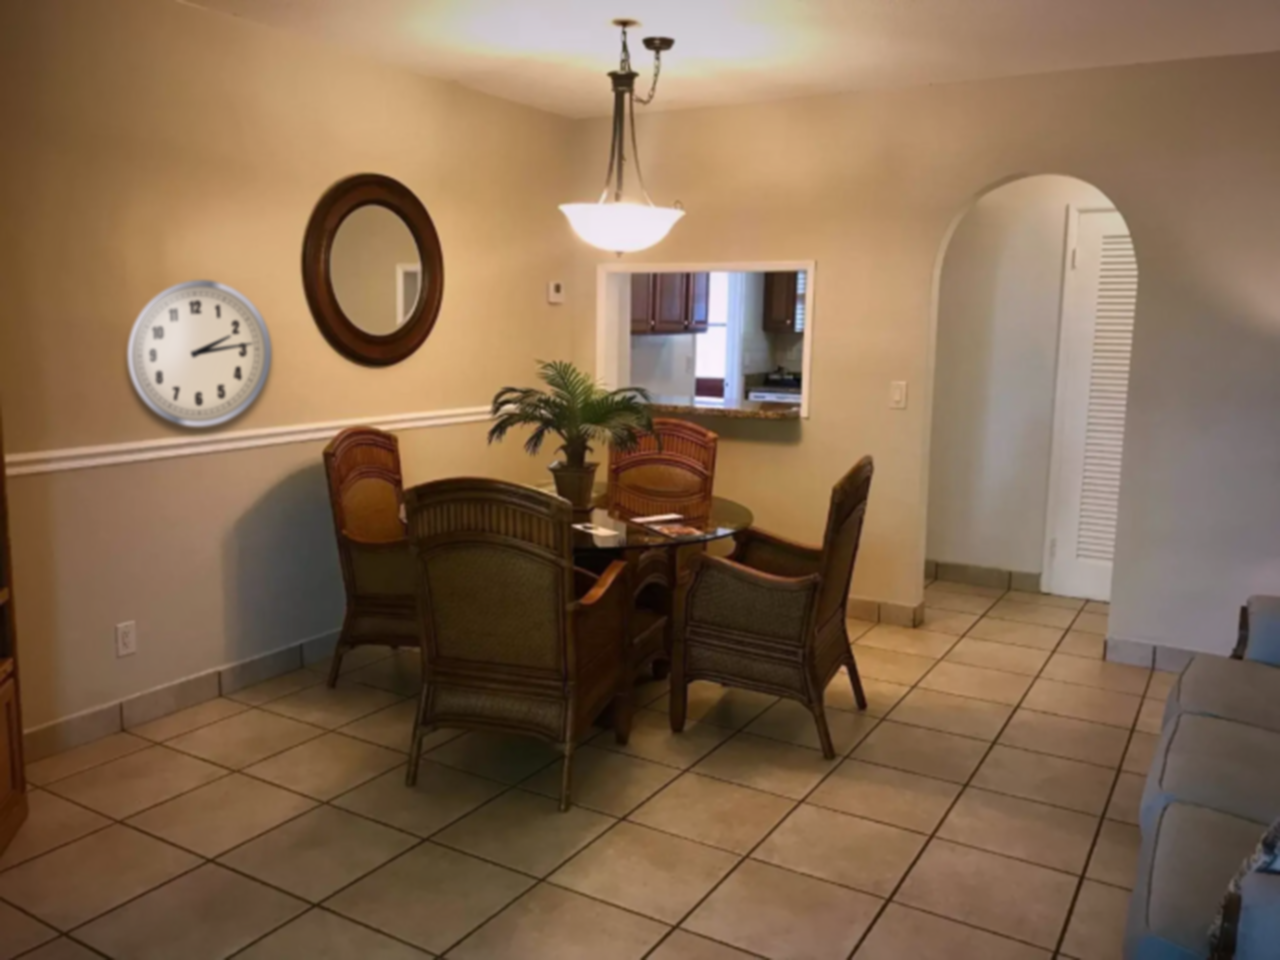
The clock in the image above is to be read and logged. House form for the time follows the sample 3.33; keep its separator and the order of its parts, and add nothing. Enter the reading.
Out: 2.14
